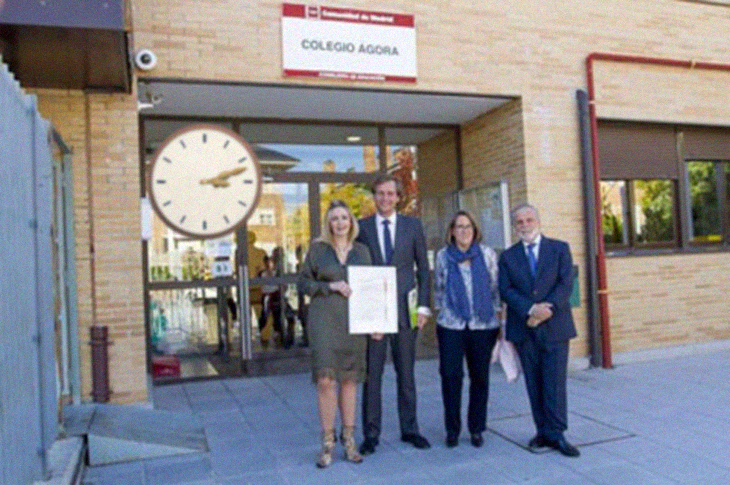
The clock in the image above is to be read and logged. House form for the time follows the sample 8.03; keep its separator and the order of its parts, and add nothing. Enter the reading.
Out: 3.12
